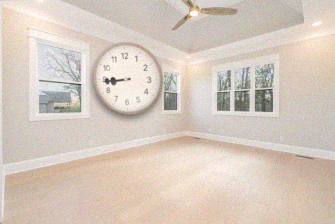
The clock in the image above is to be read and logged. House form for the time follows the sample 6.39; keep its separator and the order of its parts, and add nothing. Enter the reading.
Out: 8.44
